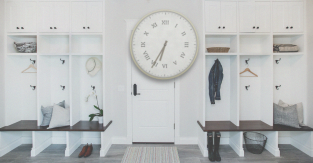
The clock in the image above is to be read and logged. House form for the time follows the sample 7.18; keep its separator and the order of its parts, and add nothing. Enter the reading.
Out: 6.35
